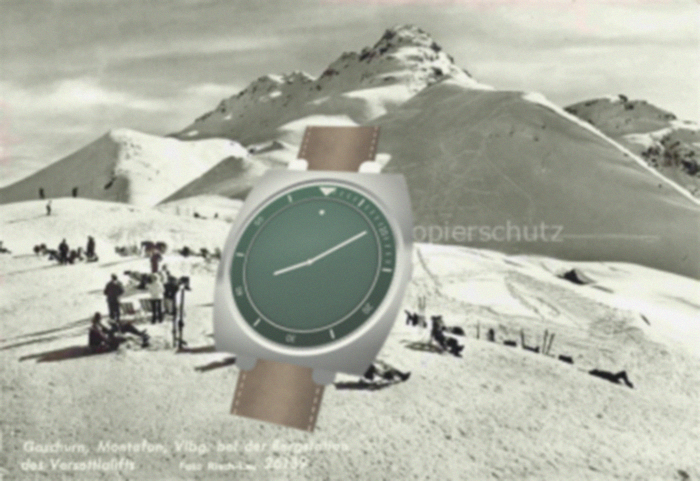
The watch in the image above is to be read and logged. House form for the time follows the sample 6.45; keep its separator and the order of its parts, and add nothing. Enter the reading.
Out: 8.09
